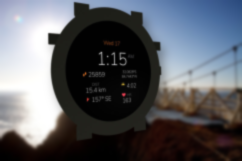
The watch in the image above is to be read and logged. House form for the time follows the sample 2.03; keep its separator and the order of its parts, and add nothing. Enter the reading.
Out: 1.15
